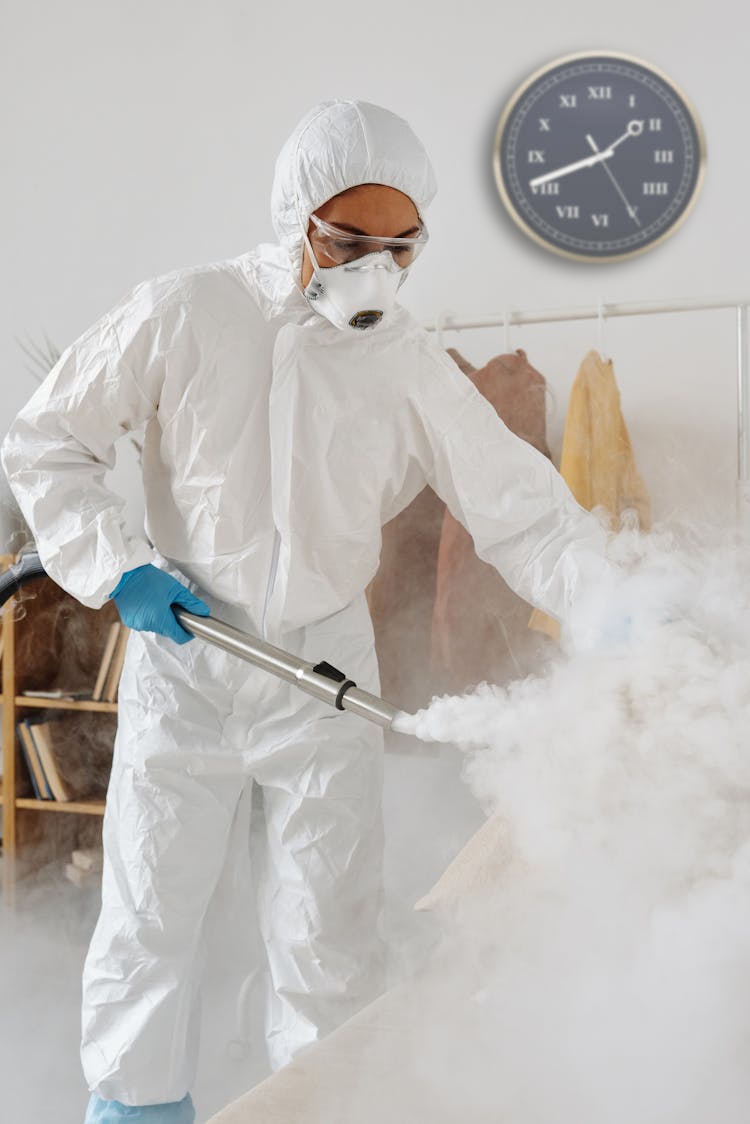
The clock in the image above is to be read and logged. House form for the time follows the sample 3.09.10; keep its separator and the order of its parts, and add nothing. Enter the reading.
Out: 1.41.25
